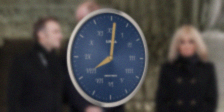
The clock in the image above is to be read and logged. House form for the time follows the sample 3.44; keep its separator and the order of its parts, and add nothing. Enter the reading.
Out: 8.01
